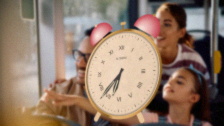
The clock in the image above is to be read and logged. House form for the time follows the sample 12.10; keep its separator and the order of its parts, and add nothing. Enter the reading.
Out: 6.37
